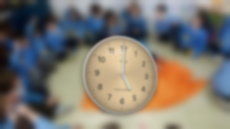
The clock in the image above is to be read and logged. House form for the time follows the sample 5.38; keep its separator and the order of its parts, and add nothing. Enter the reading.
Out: 5.00
